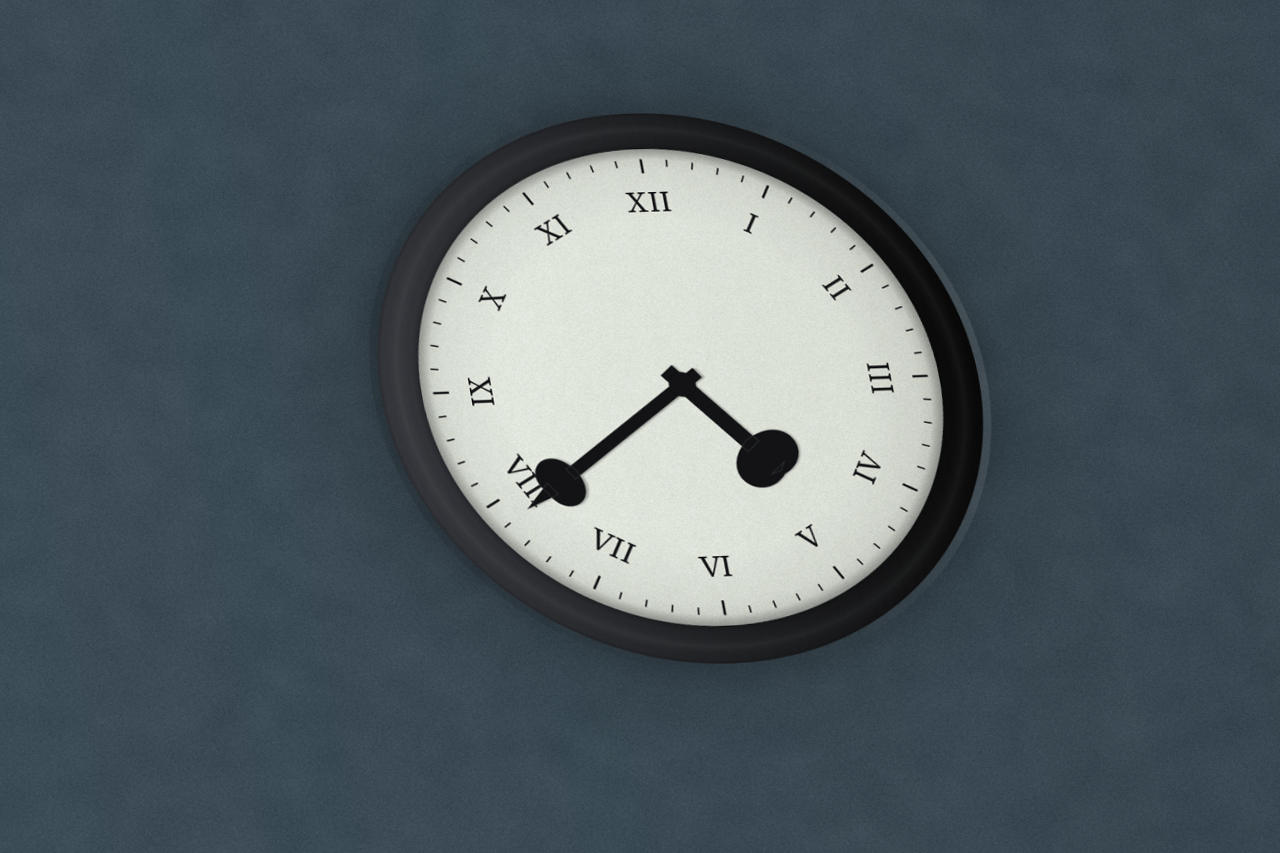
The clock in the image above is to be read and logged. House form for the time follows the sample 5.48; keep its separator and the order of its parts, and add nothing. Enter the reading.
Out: 4.39
